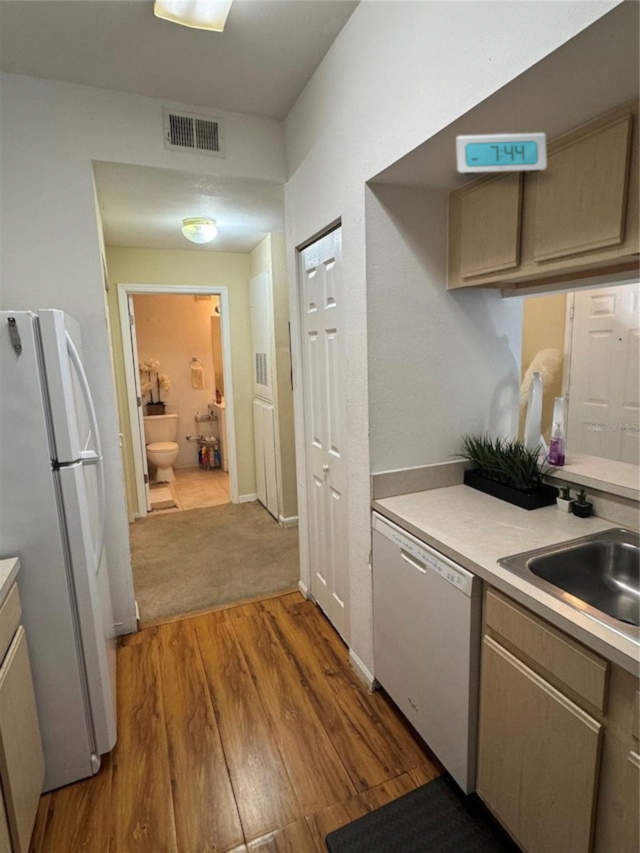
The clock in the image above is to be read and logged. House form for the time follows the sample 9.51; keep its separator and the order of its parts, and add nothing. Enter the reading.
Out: 7.44
